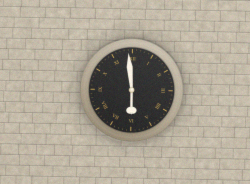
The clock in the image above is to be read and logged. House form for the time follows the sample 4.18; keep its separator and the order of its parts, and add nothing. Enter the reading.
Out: 5.59
